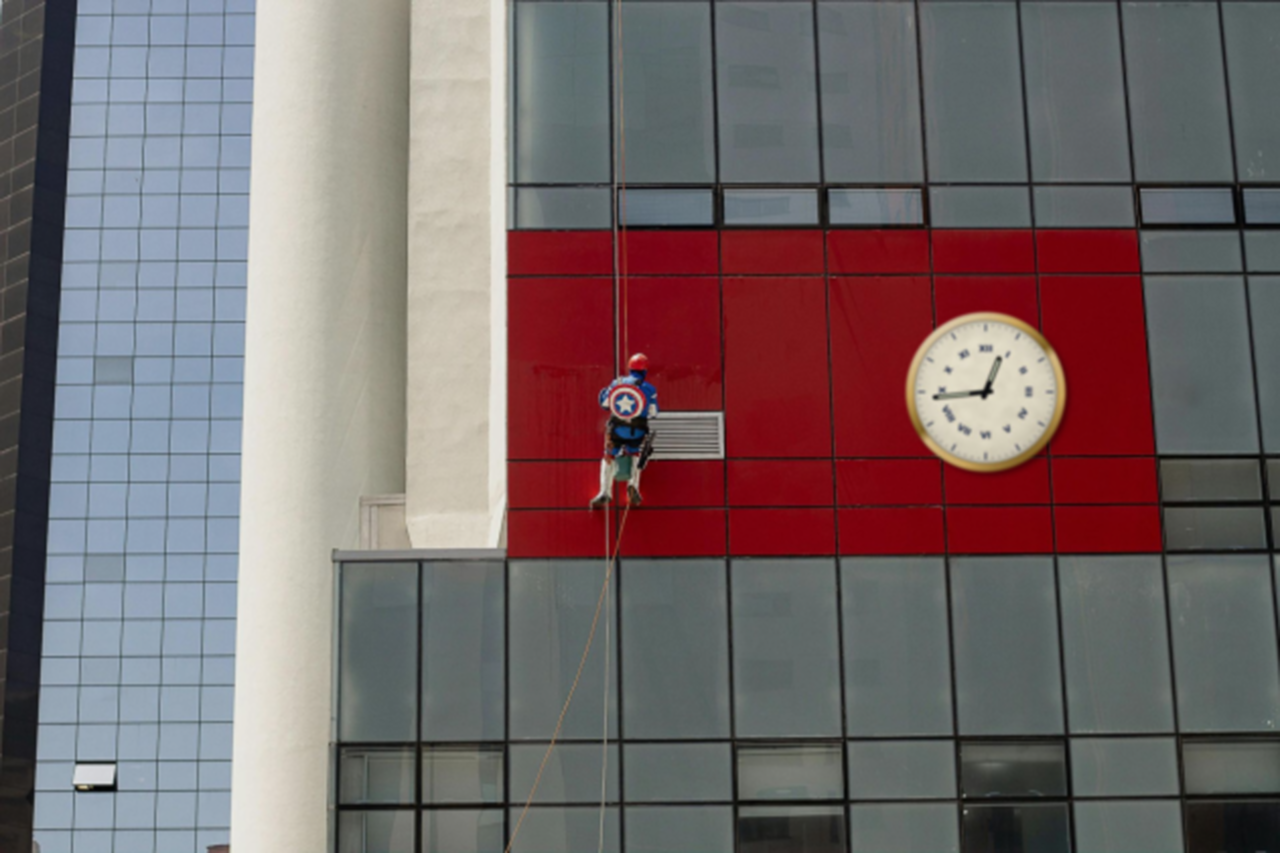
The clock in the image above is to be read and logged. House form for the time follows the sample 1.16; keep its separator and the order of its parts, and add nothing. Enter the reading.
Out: 12.44
